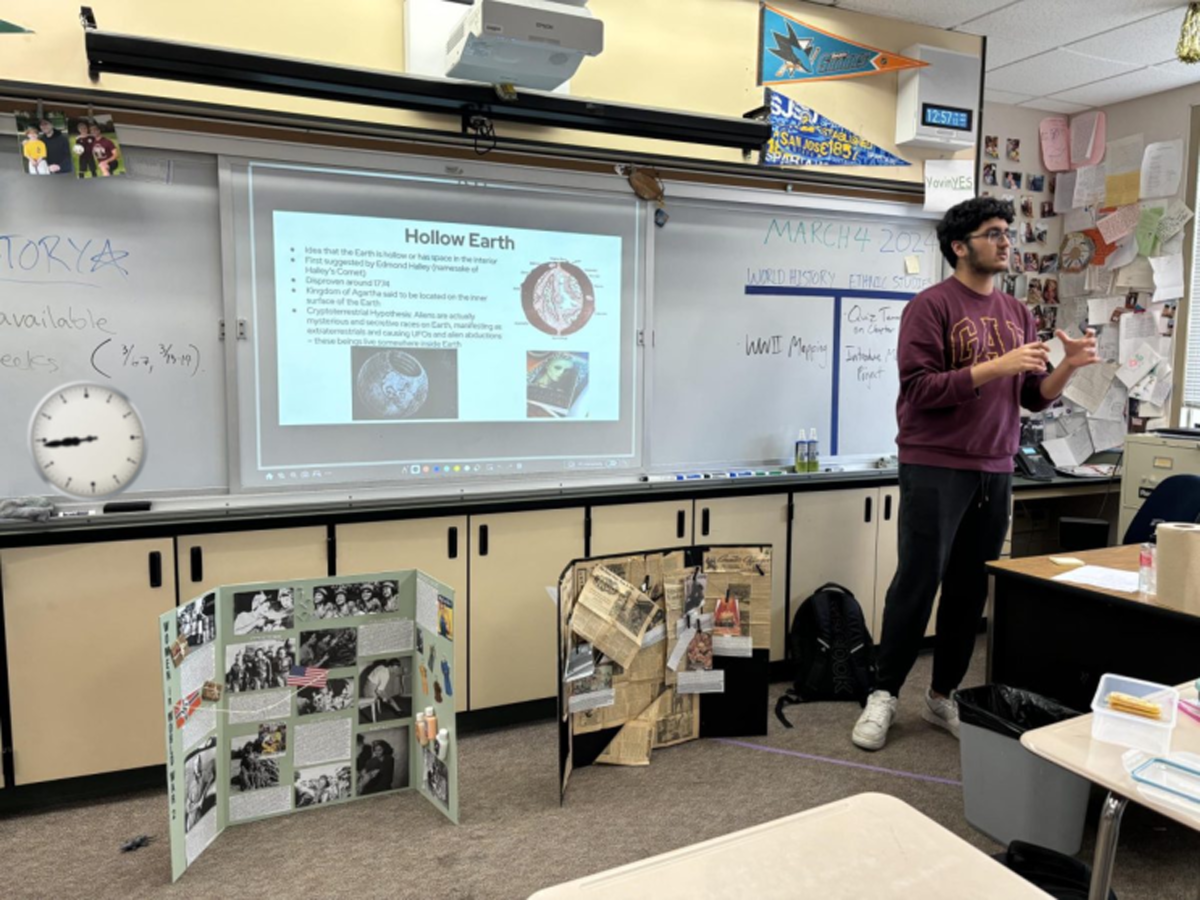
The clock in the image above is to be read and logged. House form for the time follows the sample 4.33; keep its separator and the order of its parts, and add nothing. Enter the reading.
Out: 8.44
